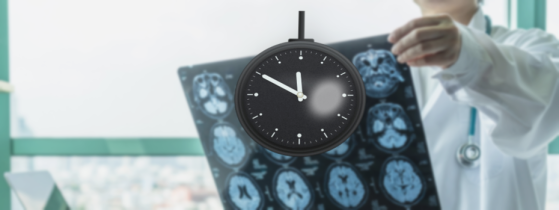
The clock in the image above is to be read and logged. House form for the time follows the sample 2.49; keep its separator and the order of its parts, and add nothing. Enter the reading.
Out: 11.50
